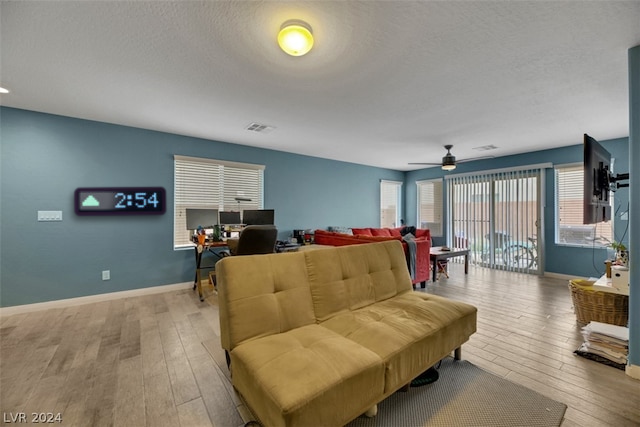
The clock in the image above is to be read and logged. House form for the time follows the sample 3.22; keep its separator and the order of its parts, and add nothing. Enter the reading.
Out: 2.54
